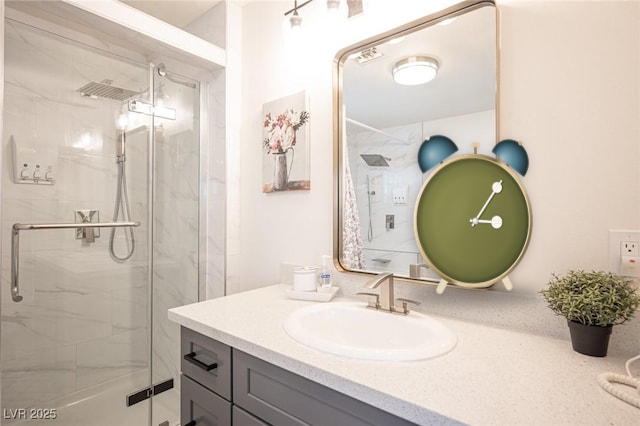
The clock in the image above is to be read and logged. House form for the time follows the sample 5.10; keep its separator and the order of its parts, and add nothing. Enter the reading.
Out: 3.06
